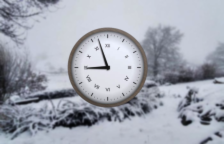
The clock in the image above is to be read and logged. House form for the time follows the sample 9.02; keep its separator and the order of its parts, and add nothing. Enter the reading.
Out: 8.57
